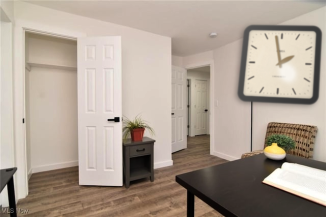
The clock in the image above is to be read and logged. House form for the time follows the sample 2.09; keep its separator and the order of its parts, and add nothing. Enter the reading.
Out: 1.58
